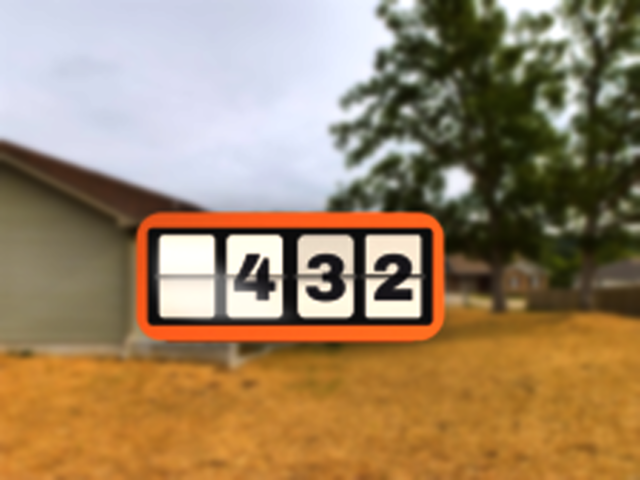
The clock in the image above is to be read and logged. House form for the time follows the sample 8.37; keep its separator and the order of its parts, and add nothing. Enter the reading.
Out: 4.32
